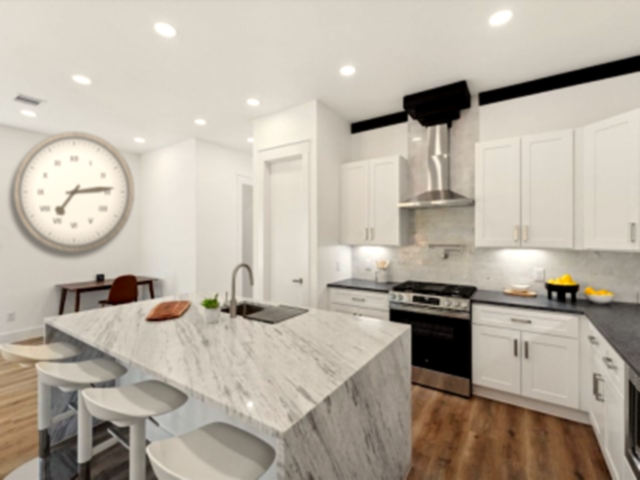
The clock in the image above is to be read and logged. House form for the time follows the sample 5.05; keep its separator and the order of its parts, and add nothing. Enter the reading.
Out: 7.14
